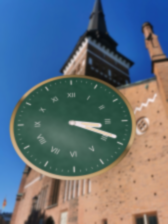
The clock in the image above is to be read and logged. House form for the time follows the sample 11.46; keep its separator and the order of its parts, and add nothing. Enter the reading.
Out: 3.19
